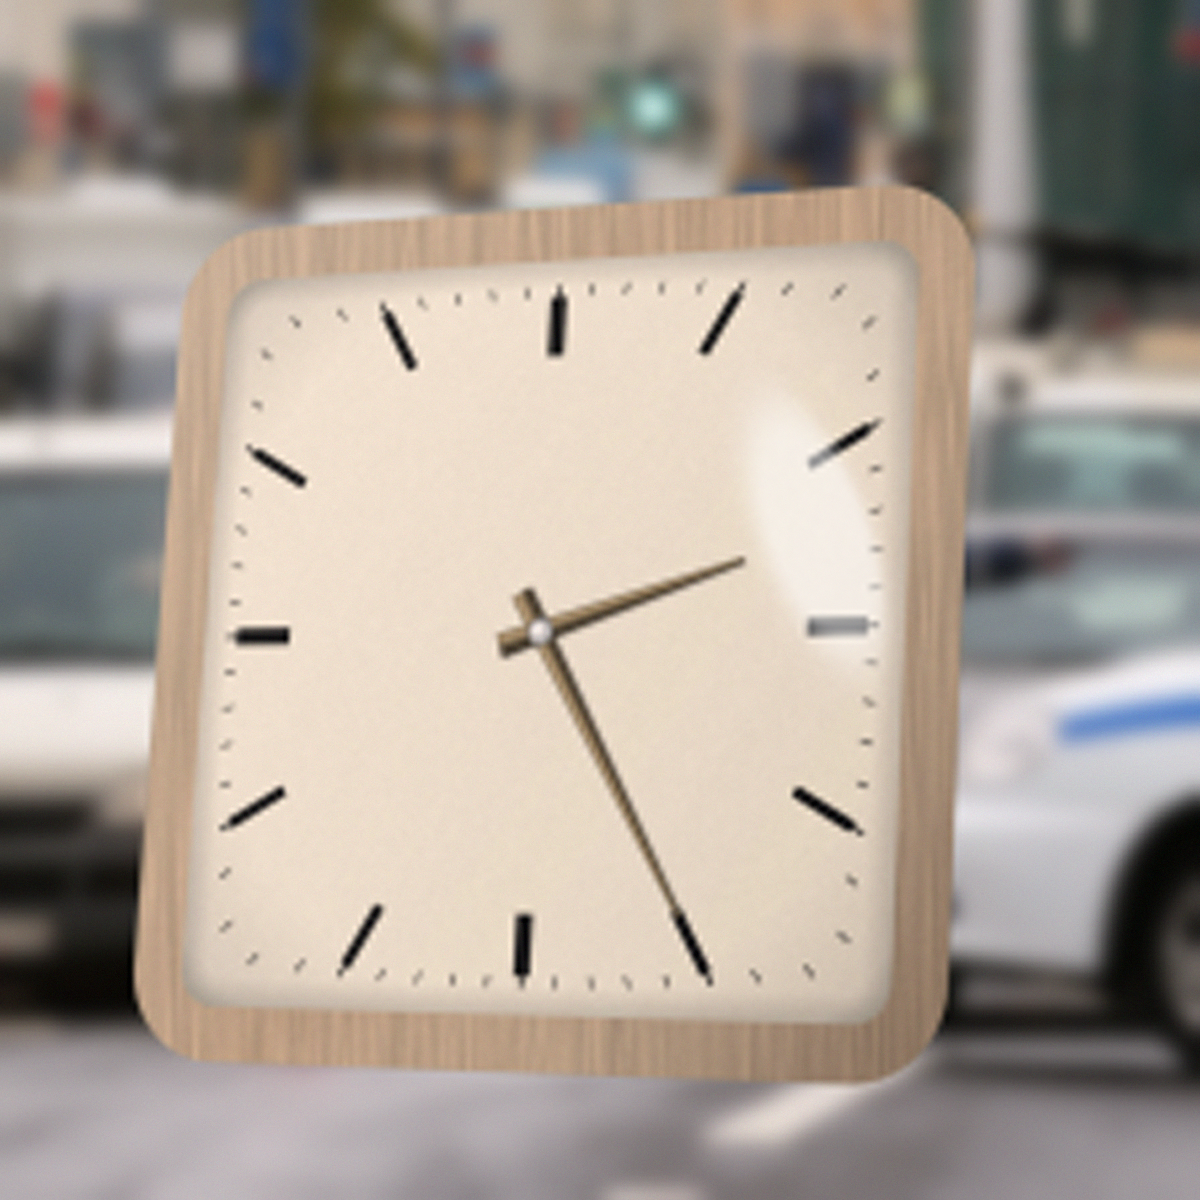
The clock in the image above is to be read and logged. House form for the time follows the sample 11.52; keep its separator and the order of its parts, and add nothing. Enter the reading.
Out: 2.25
